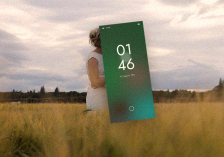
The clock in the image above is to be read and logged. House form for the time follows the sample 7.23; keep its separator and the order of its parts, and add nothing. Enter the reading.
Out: 1.46
